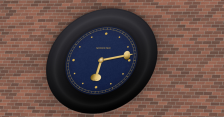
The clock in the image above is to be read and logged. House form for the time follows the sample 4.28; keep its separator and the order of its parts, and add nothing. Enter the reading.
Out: 6.13
